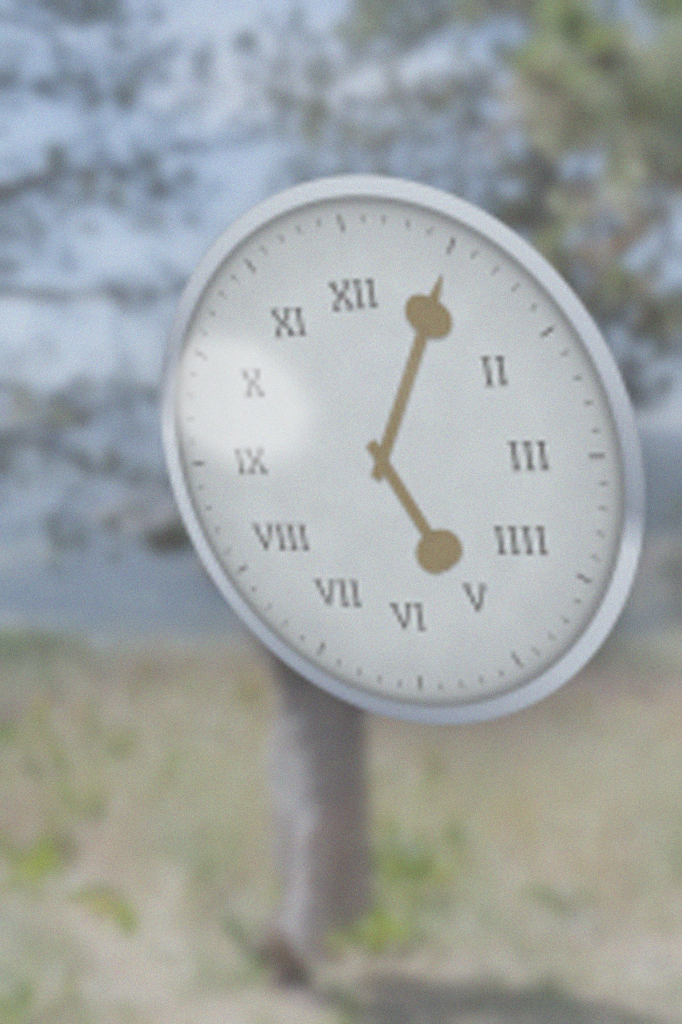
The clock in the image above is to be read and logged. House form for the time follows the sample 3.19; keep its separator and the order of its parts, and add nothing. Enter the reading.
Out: 5.05
